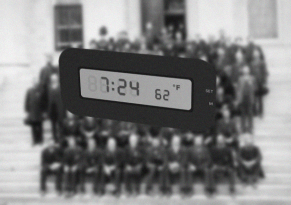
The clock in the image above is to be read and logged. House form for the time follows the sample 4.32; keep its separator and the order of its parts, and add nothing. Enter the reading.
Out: 7.24
